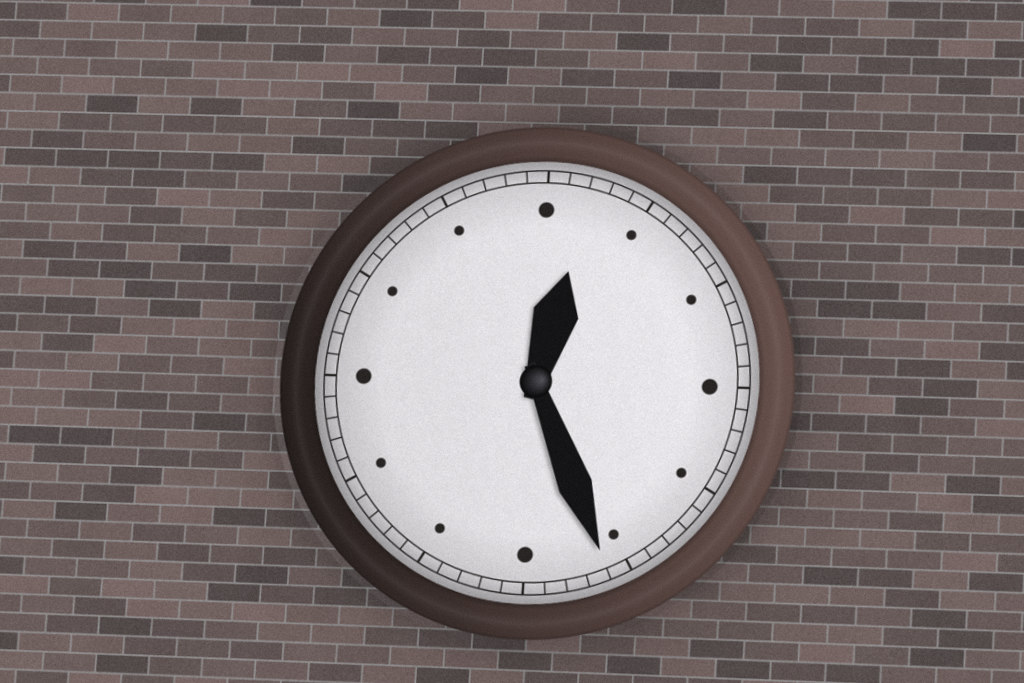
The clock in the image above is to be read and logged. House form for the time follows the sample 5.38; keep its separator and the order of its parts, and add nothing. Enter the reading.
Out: 12.26
